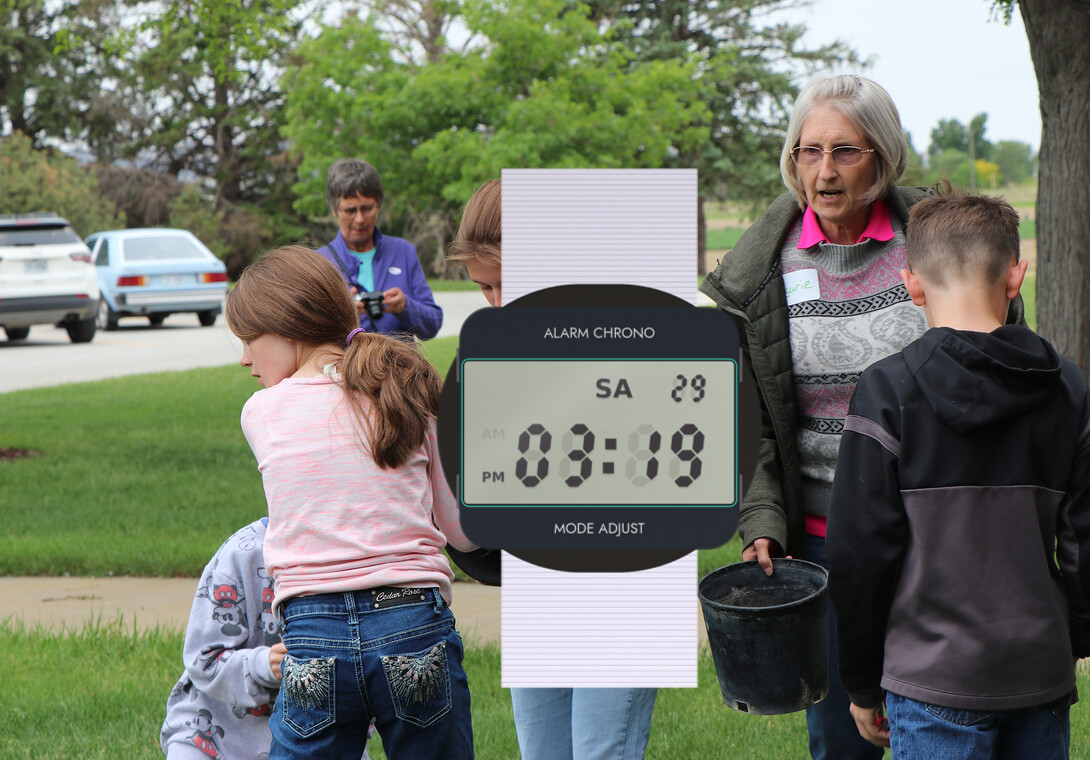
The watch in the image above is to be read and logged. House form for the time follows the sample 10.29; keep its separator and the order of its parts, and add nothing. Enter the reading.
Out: 3.19
